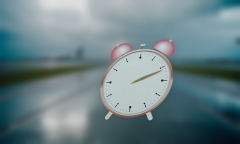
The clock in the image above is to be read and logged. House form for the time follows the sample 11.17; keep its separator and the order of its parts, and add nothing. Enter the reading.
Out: 2.11
